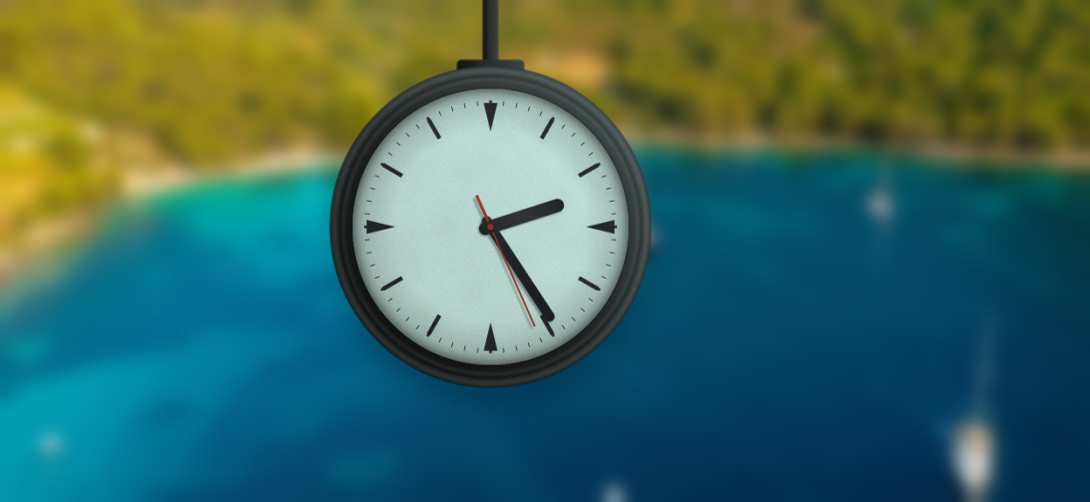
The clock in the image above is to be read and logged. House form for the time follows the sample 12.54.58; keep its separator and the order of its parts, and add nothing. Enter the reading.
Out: 2.24.26
